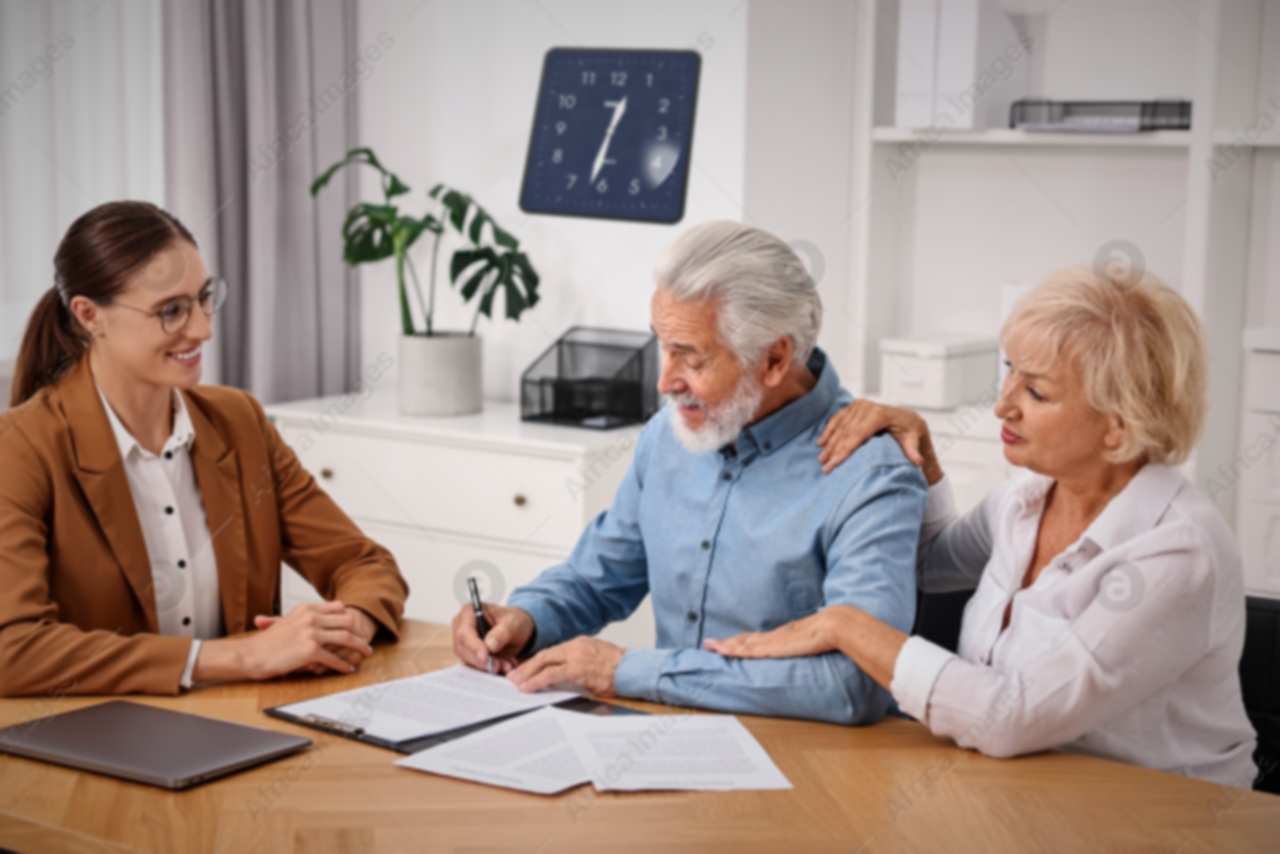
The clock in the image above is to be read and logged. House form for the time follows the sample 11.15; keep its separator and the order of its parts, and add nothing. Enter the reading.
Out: 12.32
